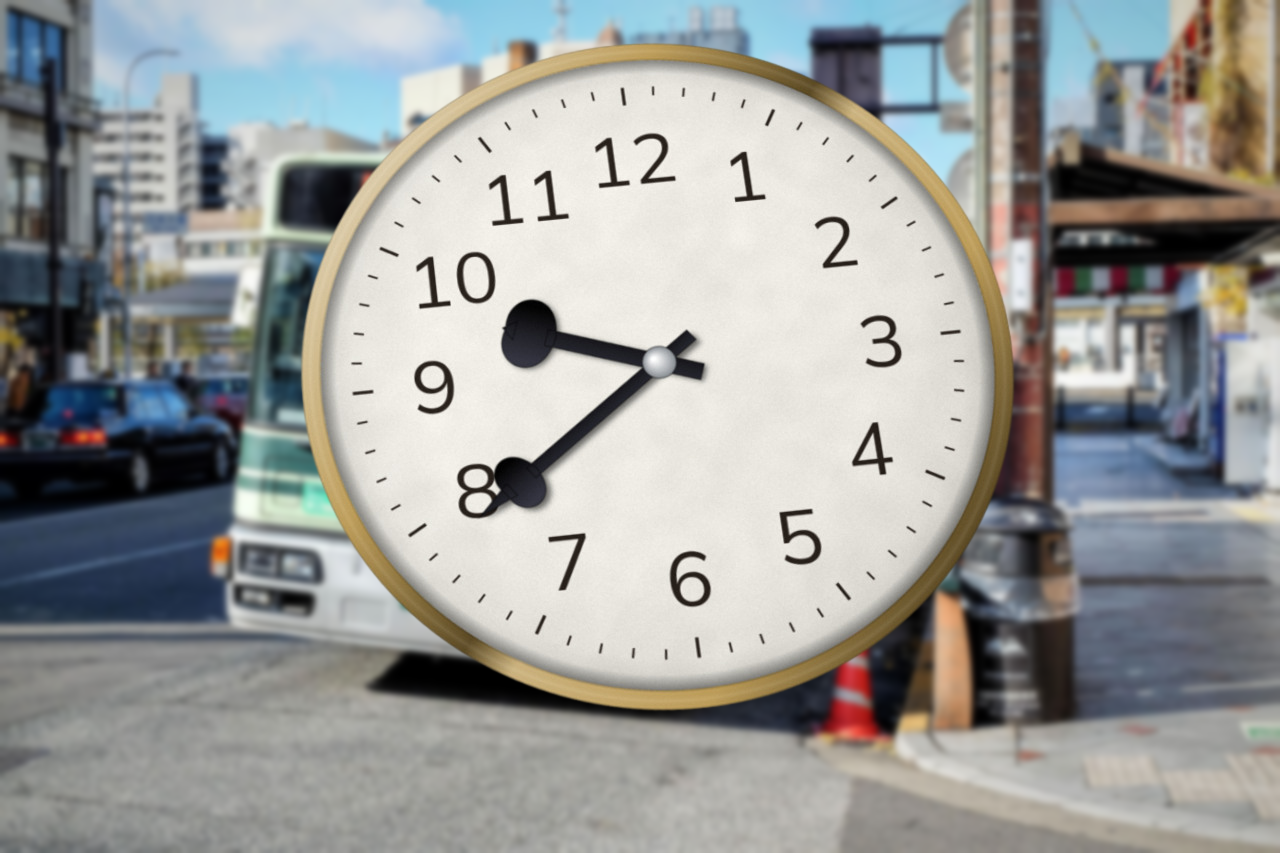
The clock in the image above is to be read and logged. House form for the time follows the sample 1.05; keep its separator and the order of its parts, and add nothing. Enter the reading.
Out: 9.39
